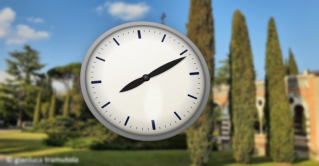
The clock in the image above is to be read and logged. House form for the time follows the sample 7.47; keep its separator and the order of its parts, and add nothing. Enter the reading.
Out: 8.11
